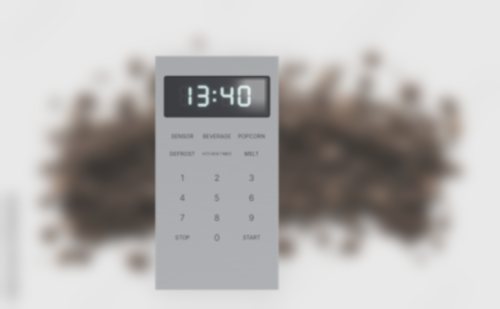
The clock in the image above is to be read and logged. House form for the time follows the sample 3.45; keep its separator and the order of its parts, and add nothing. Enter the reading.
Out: 13.40
